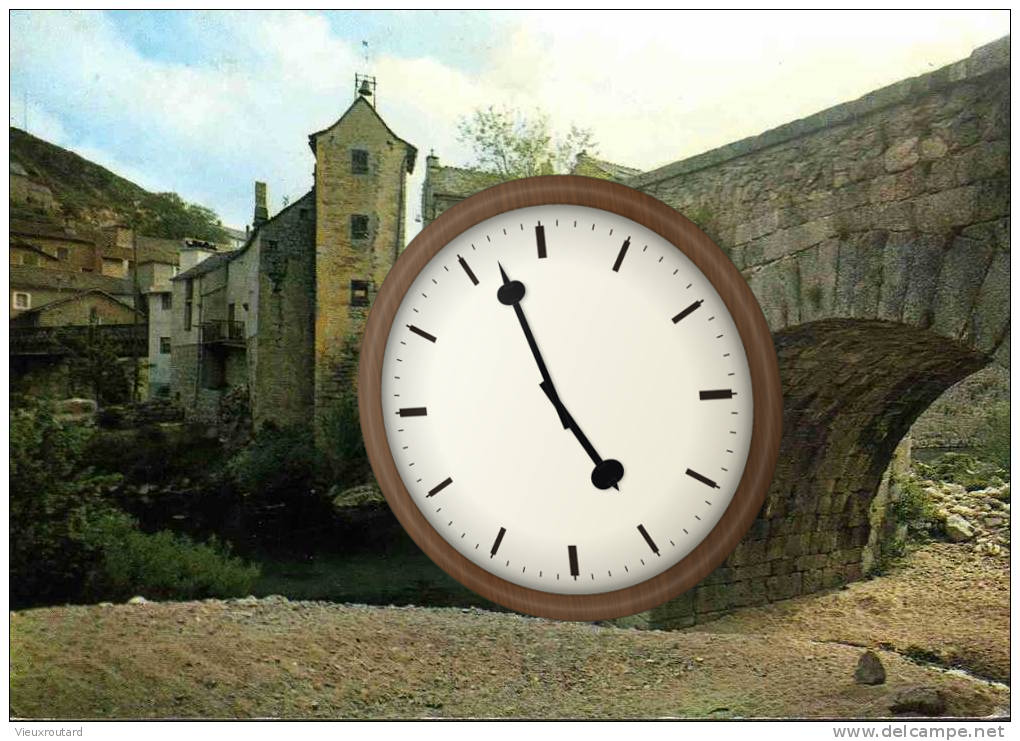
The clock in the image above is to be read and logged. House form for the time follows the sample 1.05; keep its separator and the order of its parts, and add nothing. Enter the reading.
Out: 4.57
